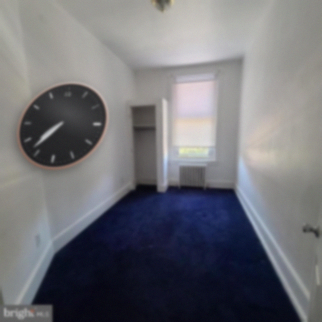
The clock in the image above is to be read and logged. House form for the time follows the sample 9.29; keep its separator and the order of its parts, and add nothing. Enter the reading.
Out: 7.37
